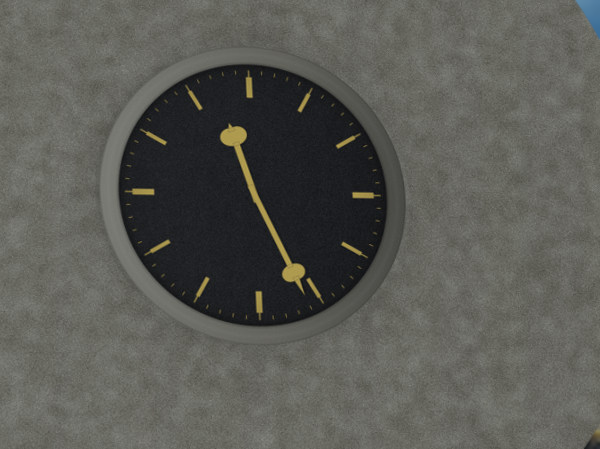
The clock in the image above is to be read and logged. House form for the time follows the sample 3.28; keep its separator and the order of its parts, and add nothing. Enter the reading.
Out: 11.26
